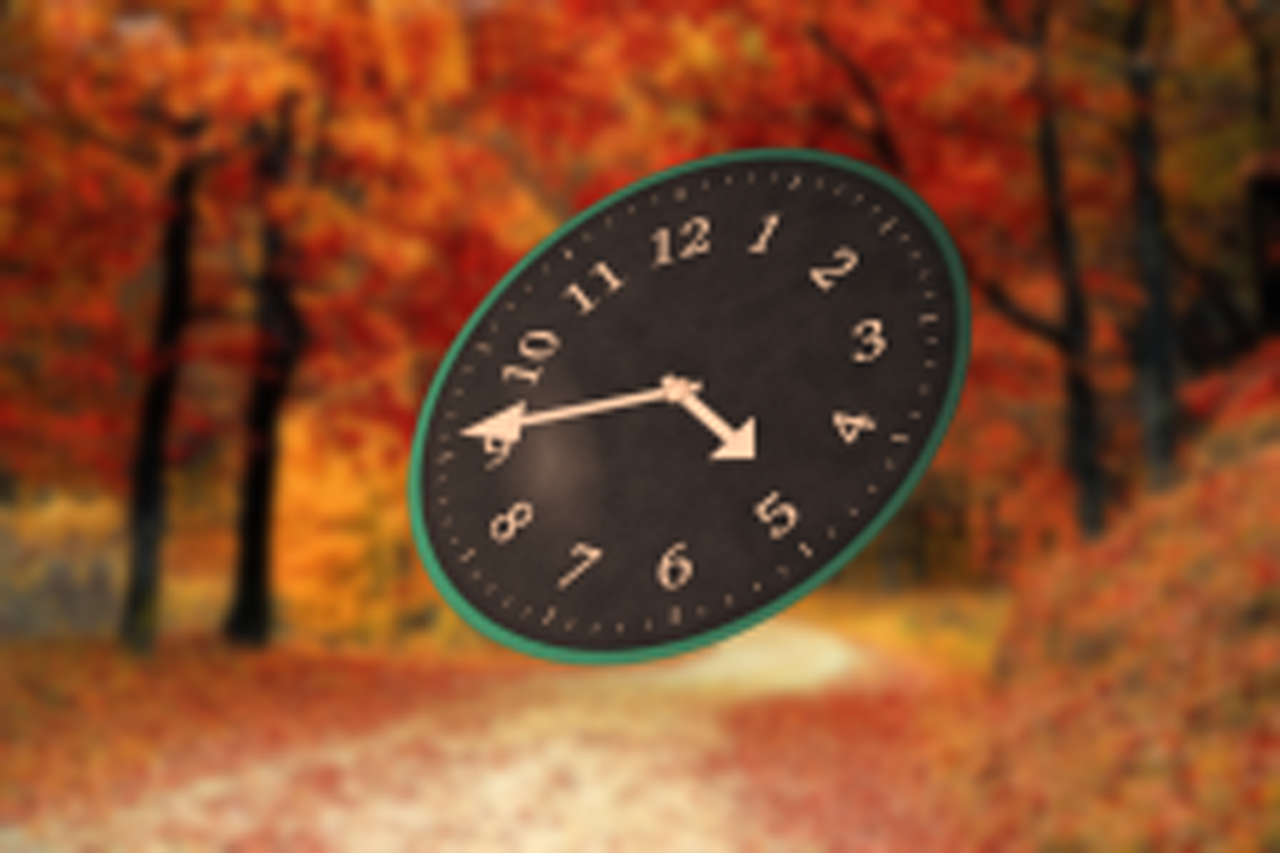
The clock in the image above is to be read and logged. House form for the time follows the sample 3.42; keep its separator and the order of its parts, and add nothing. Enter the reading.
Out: 4.46
